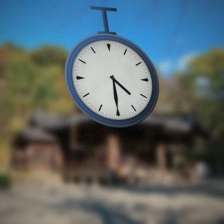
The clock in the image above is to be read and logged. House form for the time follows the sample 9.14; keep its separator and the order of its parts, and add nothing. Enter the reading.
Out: 4.30
